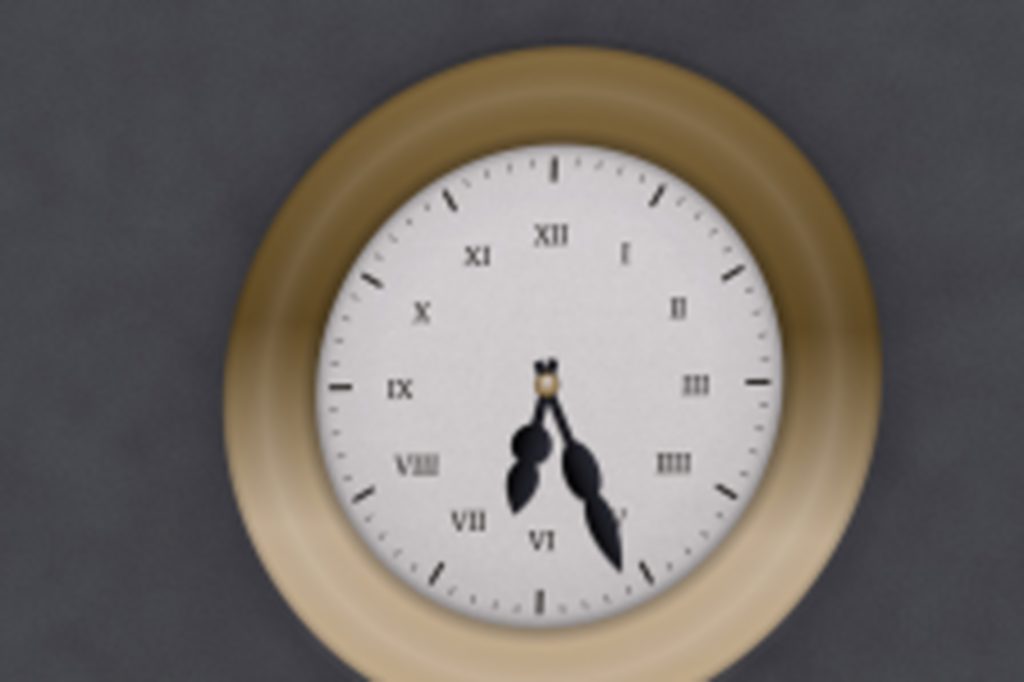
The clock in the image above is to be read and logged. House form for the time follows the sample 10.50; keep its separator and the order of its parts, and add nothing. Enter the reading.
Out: 6.26
